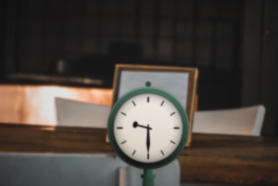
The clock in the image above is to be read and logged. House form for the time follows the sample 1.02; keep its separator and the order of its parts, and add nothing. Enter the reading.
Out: 9.30
